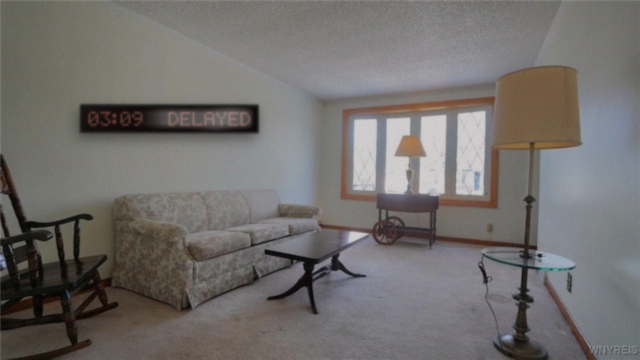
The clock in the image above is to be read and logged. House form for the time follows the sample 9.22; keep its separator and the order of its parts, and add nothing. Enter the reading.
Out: 3.09
